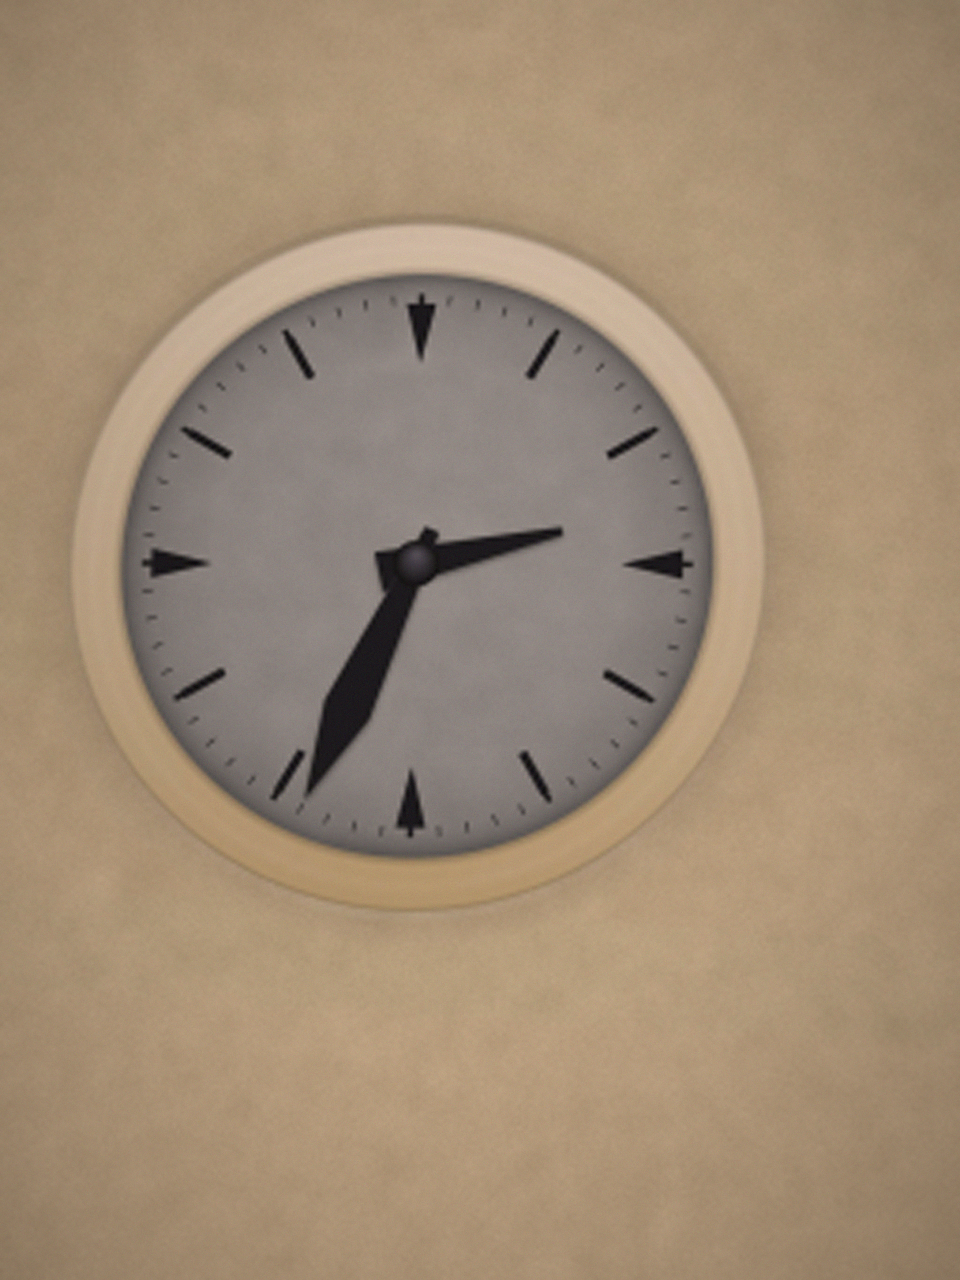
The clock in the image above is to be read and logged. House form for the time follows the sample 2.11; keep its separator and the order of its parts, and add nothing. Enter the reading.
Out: 2.34
